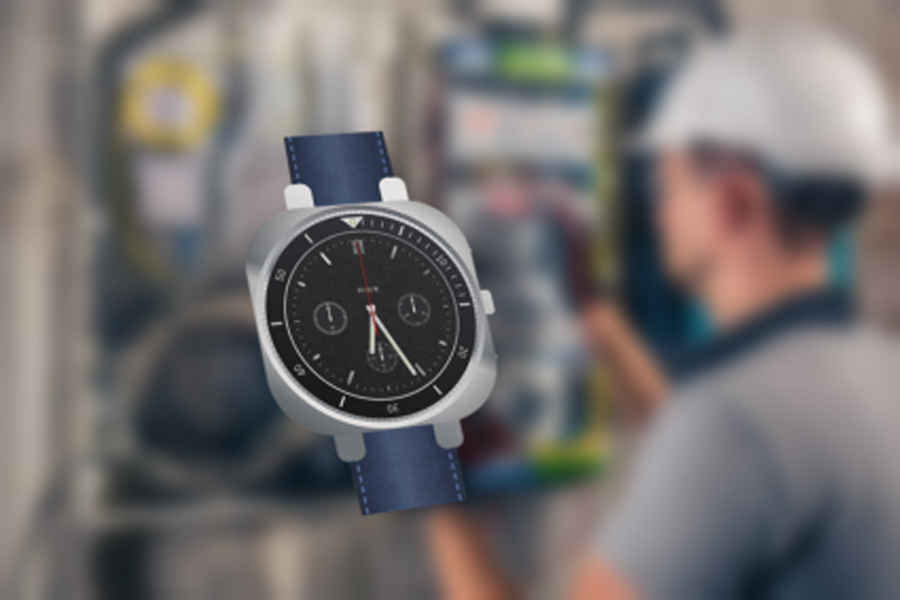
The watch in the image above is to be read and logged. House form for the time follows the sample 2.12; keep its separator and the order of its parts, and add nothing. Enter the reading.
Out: 6.26
